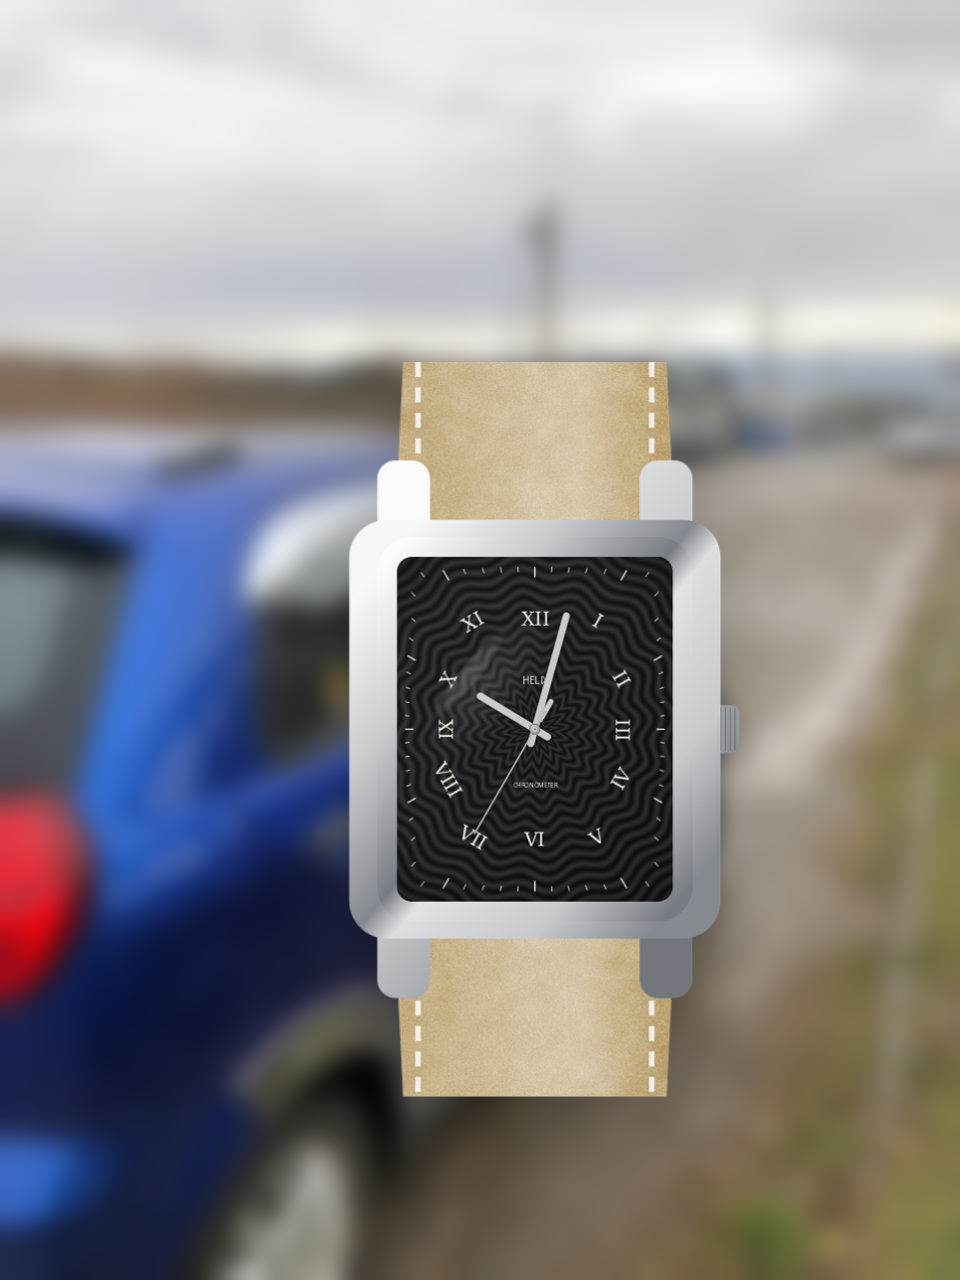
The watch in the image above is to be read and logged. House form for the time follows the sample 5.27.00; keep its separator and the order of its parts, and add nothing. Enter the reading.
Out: 10.02.35
